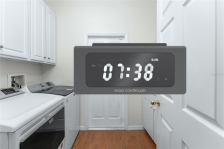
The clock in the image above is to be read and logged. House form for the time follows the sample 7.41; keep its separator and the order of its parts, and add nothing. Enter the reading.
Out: 7.38
